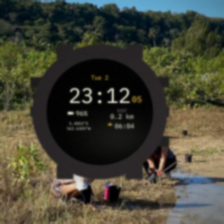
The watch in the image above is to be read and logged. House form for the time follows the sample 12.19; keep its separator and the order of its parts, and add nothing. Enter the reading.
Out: 23.12
